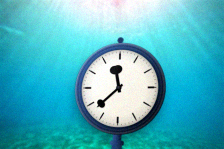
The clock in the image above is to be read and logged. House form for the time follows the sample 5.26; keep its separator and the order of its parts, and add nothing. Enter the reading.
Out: 11.38
